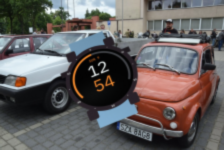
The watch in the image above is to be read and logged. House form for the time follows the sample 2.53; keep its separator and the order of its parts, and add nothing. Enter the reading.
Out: 12.54
